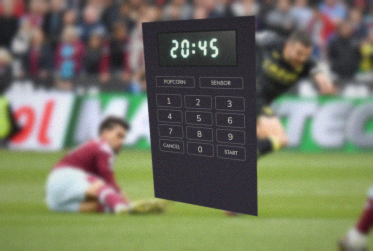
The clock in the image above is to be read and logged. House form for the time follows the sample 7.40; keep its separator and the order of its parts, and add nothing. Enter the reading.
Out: 20.45
